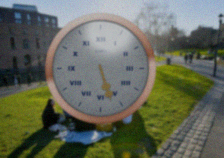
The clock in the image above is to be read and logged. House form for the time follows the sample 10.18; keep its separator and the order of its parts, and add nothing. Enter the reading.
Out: 5.27
